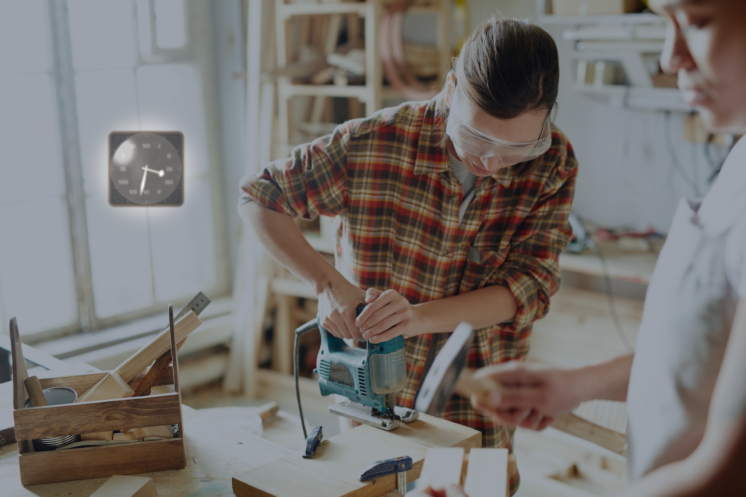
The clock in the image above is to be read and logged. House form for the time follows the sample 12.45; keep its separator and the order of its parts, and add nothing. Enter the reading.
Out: 3.32
